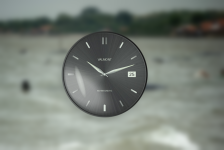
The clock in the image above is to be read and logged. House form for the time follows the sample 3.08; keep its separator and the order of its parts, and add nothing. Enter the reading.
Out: 10.12
